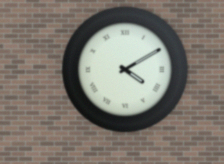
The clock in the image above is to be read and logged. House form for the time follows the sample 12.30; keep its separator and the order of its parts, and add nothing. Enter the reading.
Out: 4.10
